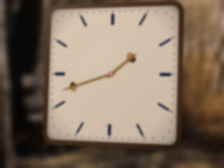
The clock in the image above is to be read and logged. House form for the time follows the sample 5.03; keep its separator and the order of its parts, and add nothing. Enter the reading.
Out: 1.42
